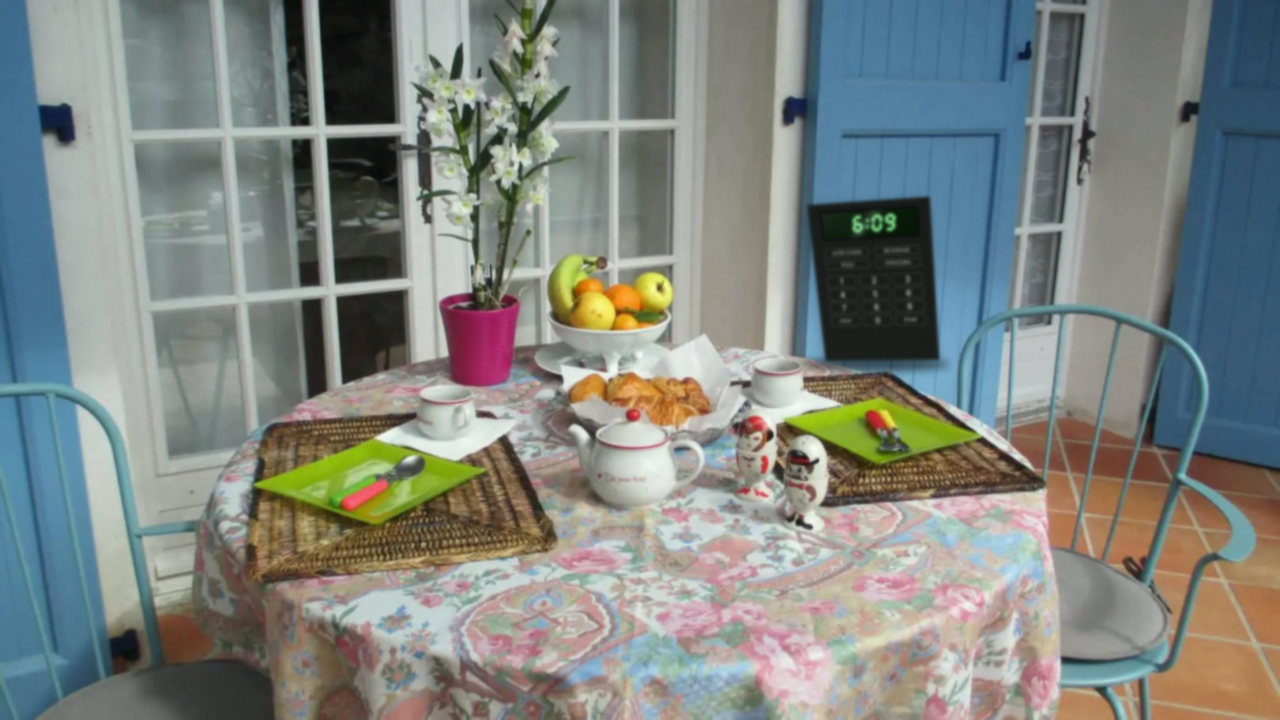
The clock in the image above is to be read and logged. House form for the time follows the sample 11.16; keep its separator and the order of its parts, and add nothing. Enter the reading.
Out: 6.09
